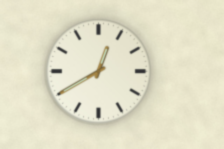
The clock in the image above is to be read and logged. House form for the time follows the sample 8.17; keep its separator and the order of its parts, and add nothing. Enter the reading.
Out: 12.40
